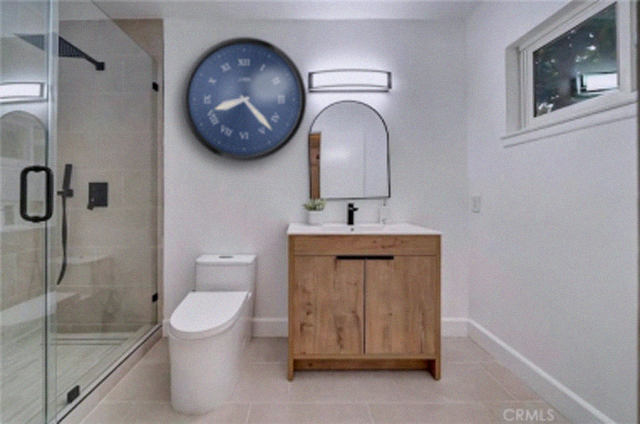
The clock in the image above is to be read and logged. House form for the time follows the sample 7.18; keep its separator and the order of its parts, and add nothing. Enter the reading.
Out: 8.23
